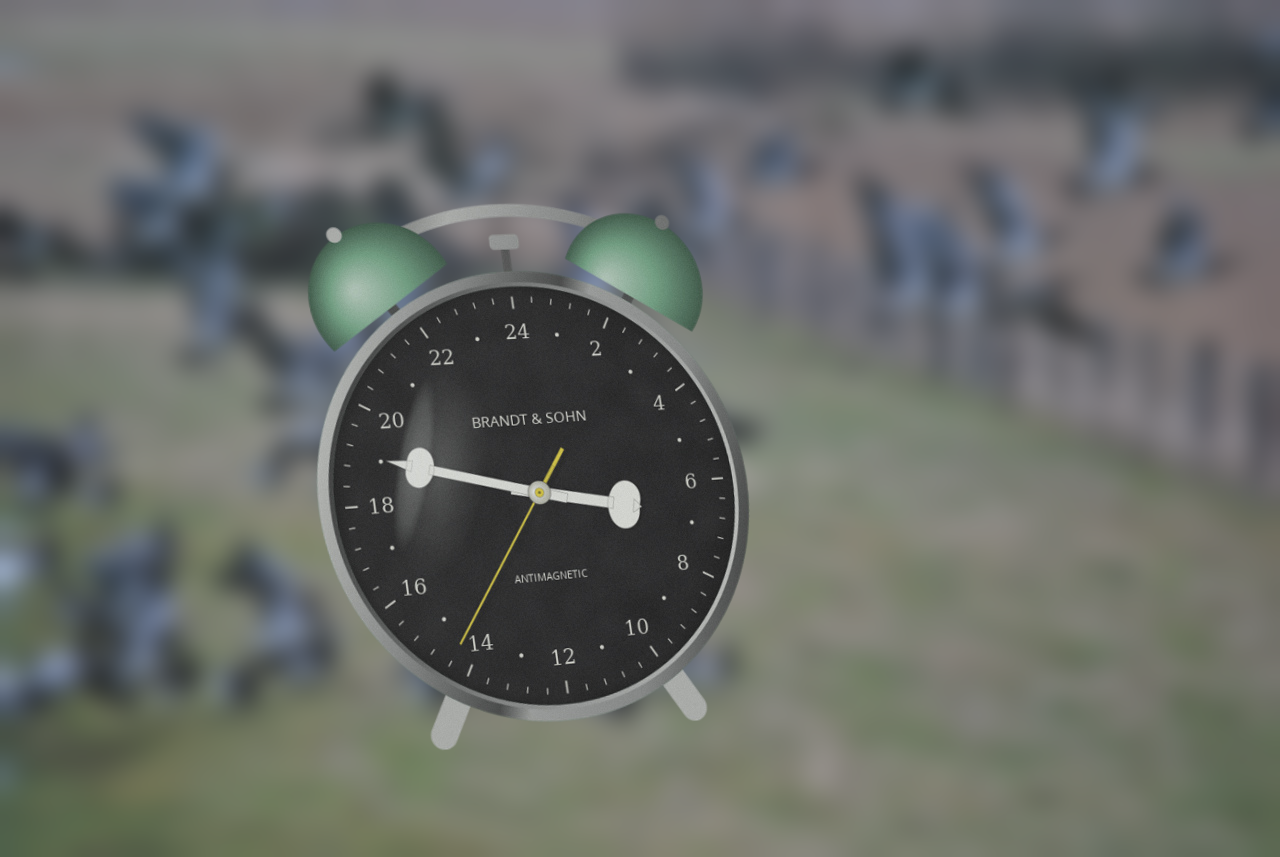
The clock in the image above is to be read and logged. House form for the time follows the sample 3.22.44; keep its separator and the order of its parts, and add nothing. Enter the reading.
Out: 6.47.36
